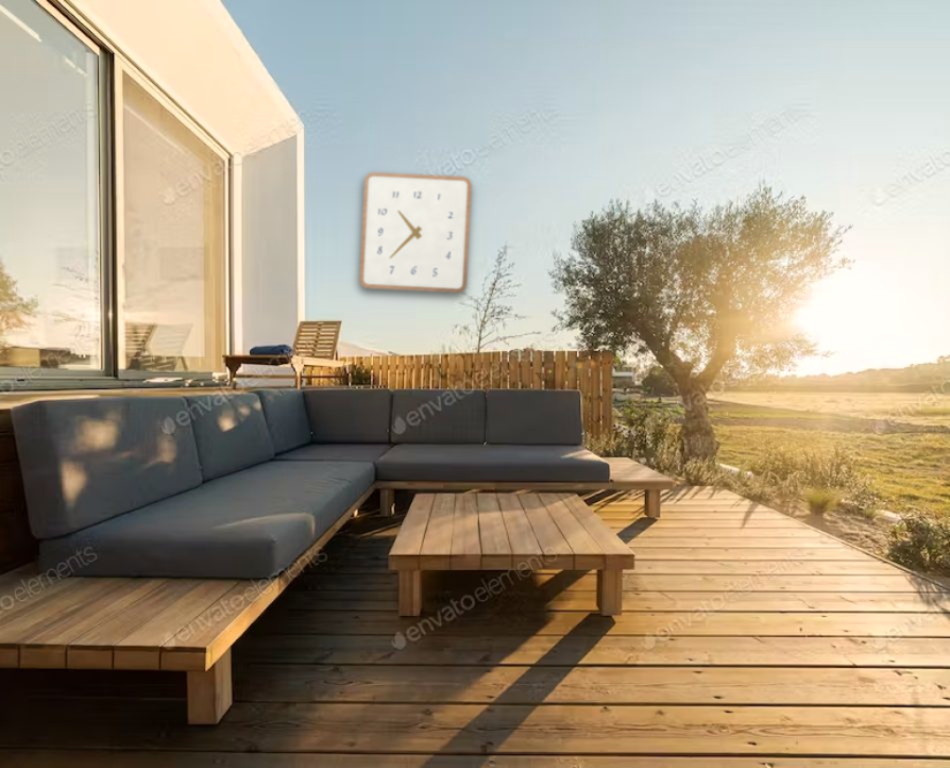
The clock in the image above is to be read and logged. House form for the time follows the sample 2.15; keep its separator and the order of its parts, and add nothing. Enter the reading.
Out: 10.37
